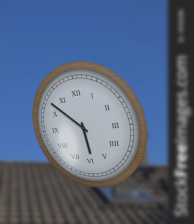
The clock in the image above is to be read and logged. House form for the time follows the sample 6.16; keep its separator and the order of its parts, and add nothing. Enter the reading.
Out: 5.52
